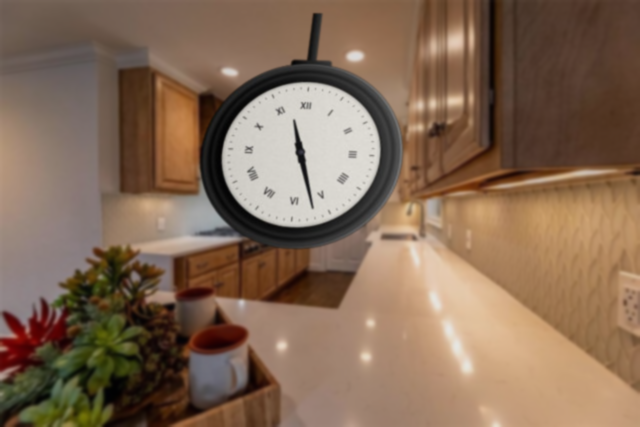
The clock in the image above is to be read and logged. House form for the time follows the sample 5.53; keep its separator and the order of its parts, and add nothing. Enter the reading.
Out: 11.27
